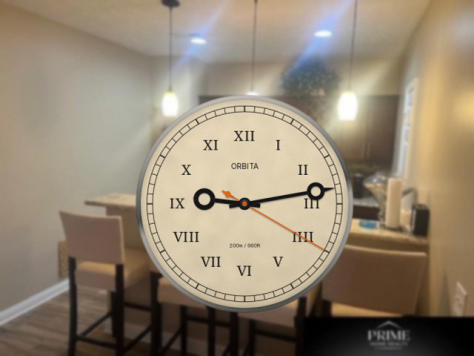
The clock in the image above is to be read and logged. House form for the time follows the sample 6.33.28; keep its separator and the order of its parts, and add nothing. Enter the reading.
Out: 9.13.20
